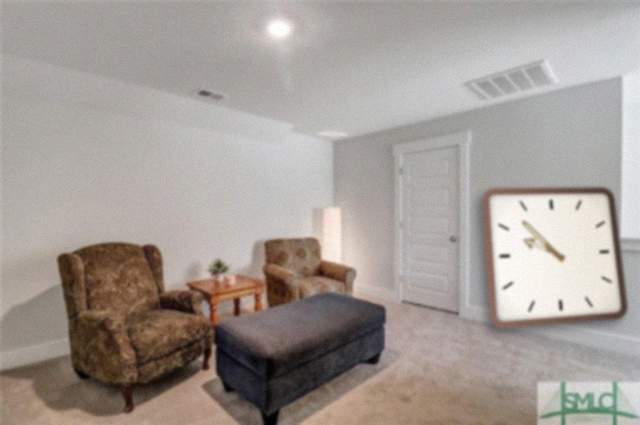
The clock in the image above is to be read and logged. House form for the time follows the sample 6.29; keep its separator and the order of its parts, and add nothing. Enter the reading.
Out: 9.53
